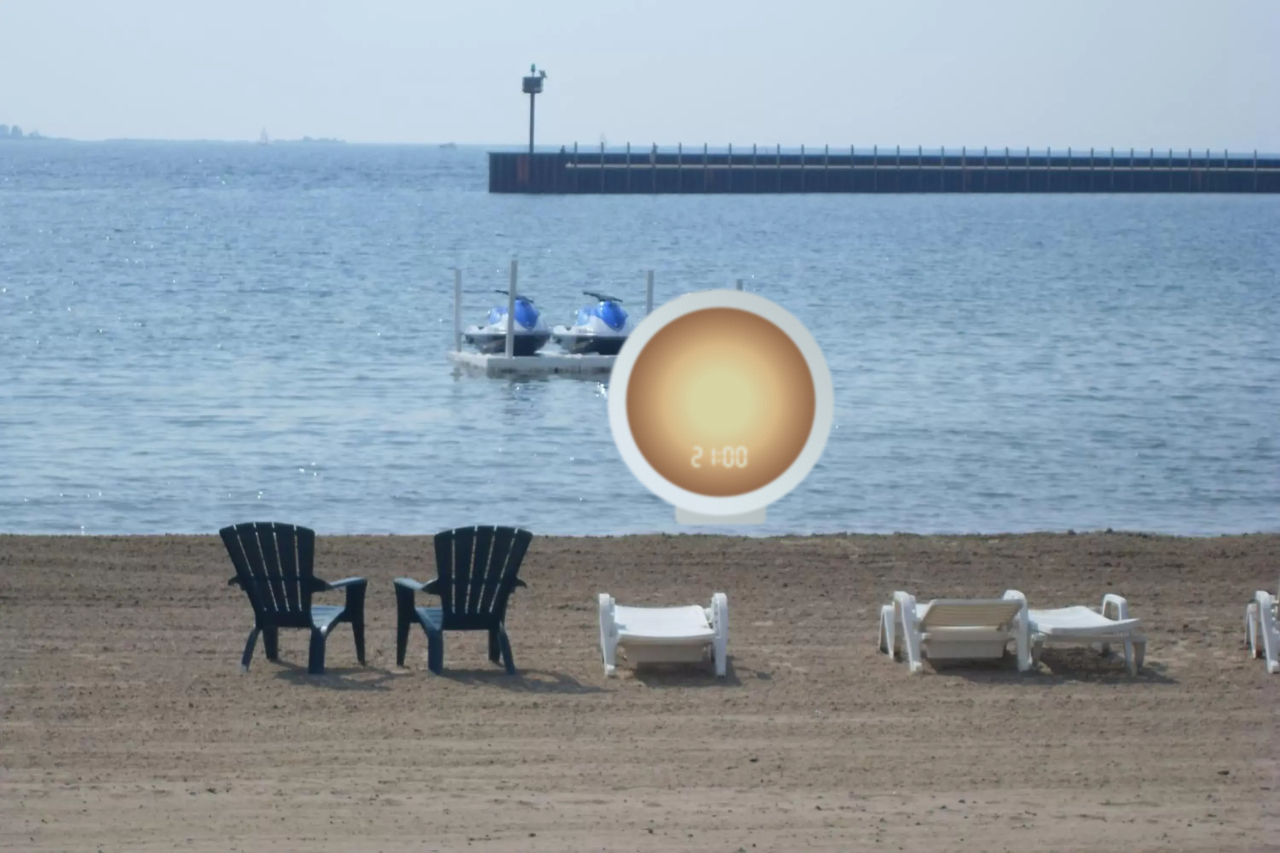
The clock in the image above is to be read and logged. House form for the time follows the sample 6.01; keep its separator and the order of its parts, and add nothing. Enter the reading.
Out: 21.00
